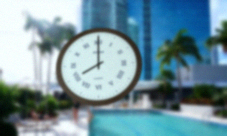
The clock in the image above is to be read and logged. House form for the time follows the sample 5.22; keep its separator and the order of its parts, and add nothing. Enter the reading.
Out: 8.00
